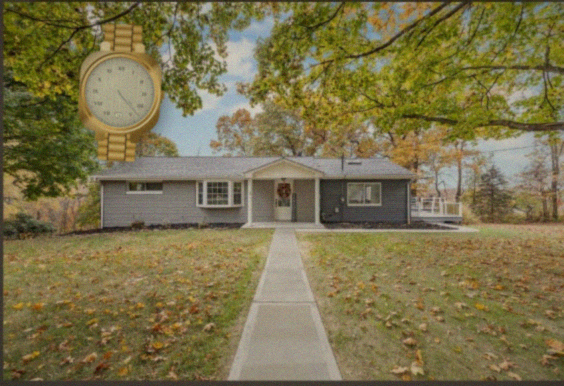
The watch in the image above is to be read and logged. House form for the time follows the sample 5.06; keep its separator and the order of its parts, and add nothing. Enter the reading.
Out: 4.23
